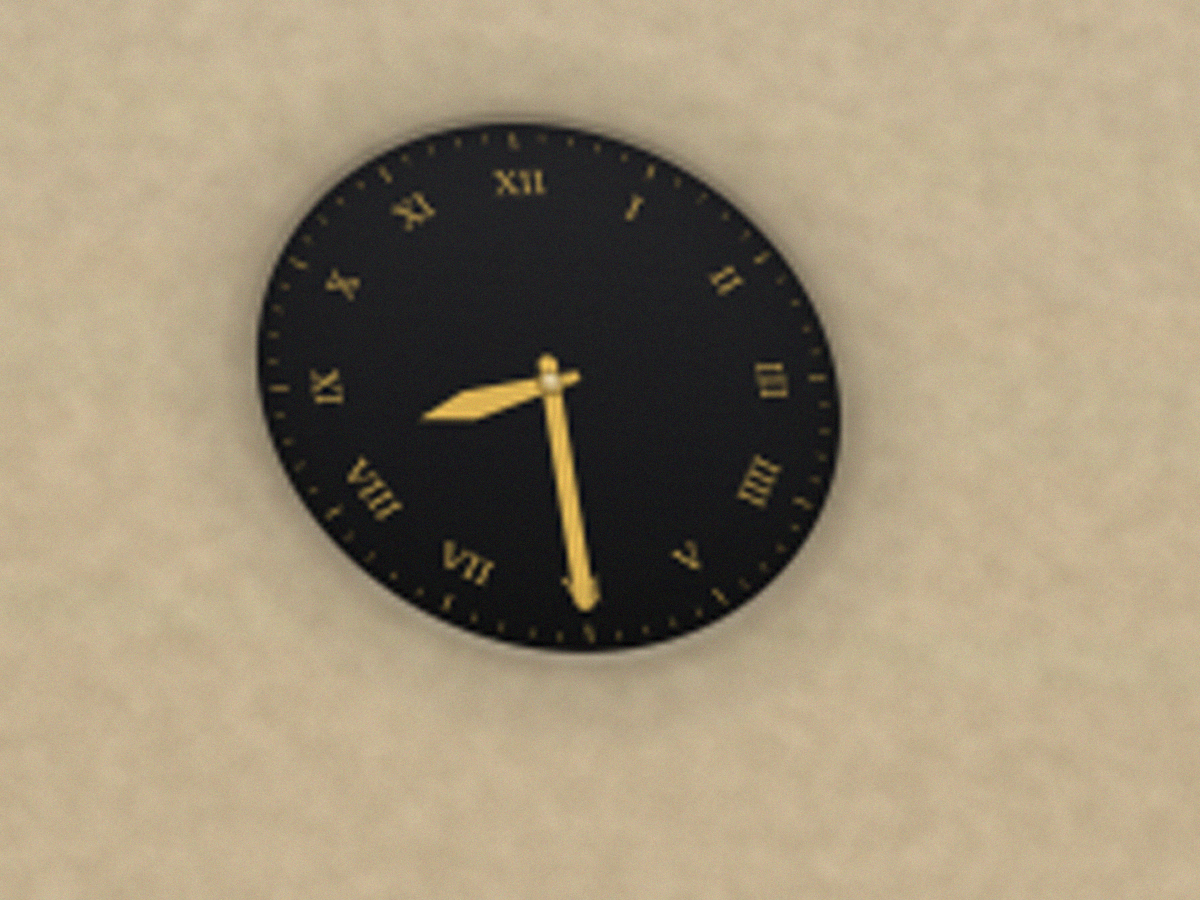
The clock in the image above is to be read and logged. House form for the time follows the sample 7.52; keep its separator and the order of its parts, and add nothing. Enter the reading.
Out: 8.30
